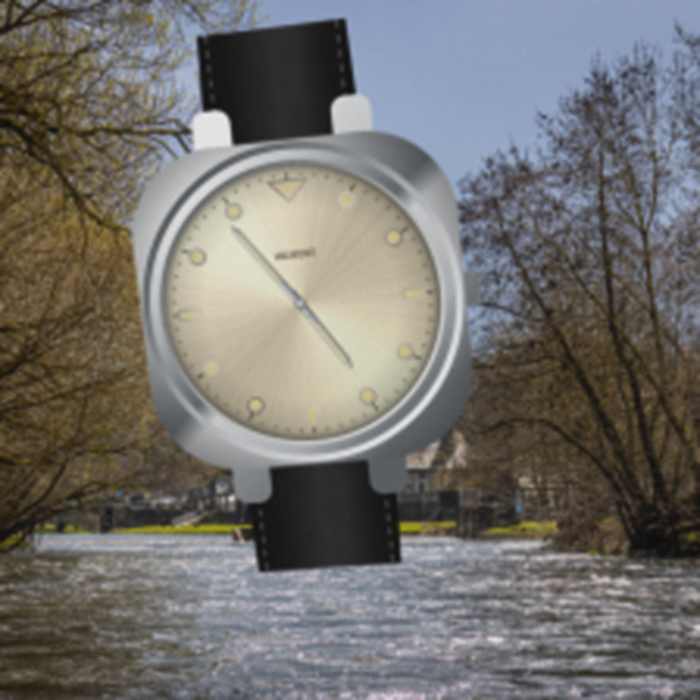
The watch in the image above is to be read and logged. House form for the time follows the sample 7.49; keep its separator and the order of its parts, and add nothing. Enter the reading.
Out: 4.54
